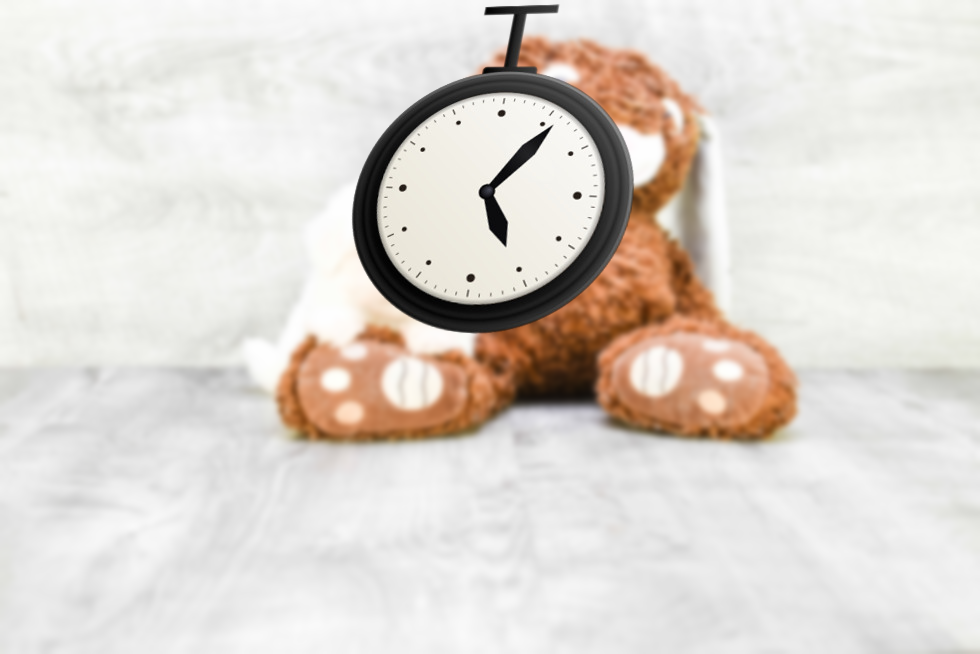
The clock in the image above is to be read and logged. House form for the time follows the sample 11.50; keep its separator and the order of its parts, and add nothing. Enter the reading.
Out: 5.06
